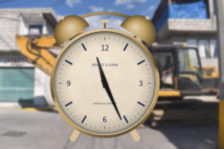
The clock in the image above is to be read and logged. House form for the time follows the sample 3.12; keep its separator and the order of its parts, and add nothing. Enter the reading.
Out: 11.26
